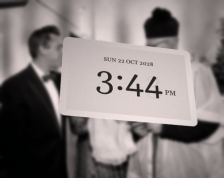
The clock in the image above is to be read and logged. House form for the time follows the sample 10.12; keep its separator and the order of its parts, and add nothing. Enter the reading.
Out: 3.44
